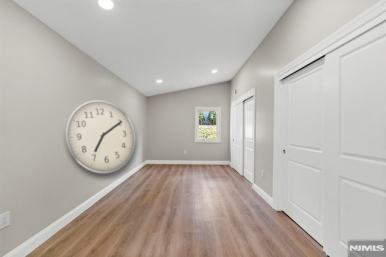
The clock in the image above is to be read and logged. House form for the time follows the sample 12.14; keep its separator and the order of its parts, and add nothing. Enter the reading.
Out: 7.10
